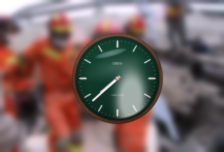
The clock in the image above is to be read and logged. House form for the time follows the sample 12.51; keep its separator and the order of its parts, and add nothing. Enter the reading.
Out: 7.38
